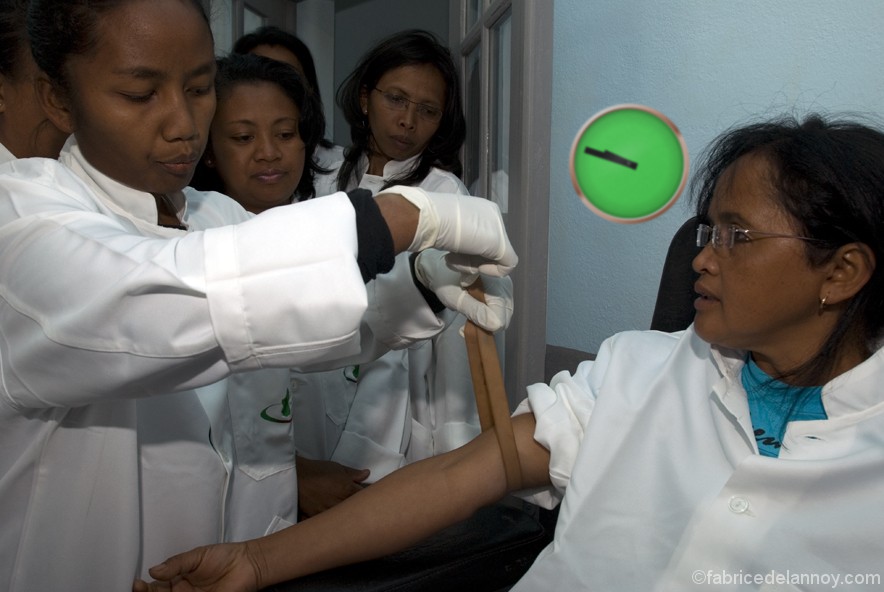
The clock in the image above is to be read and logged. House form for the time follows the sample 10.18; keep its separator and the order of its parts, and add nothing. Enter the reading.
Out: 9.48
